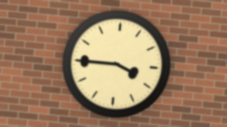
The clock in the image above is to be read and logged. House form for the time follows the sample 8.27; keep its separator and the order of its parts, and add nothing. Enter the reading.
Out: 3.45
